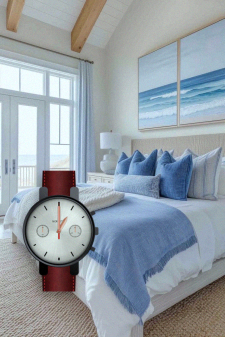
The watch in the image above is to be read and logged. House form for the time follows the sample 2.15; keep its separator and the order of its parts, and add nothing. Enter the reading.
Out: 1.00
